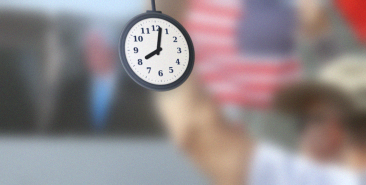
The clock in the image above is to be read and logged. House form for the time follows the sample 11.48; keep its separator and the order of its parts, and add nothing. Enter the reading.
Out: 8.02
